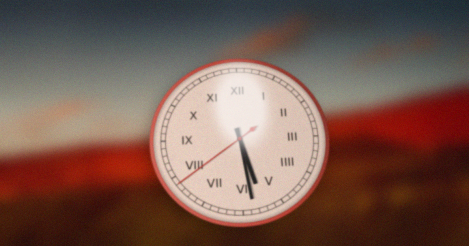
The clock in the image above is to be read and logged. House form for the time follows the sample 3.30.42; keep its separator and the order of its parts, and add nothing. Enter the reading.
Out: 5.28.39
